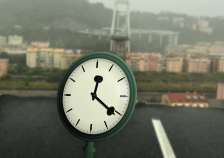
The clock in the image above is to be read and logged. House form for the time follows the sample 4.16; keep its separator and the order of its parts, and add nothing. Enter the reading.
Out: 12.21
